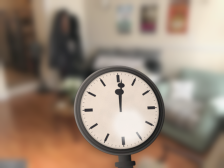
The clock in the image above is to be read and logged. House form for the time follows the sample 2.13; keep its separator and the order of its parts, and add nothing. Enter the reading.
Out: 12.01
